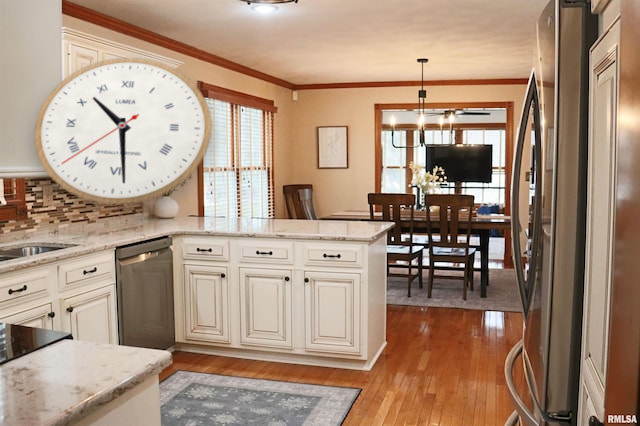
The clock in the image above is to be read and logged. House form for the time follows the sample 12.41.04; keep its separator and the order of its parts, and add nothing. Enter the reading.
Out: 10.28.38
